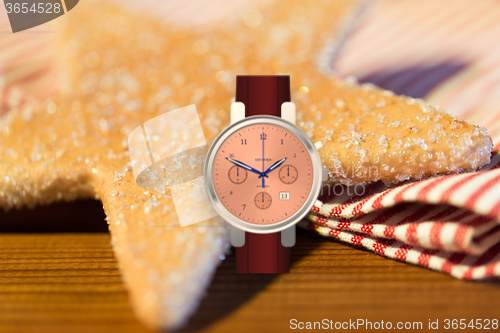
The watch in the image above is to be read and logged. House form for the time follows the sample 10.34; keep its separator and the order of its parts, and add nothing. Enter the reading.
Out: 1.49
